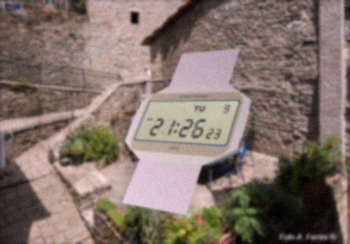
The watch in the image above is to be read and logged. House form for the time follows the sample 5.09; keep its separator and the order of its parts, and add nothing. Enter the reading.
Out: 21.26
